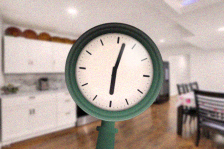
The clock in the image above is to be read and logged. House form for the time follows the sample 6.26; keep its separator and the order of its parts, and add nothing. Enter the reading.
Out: 6.02
